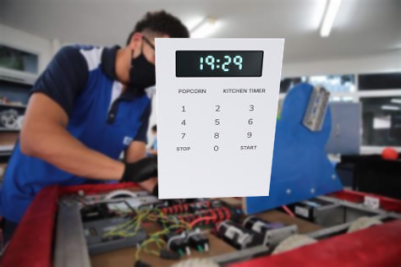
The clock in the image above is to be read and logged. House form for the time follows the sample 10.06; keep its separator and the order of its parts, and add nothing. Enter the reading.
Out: 19.29
